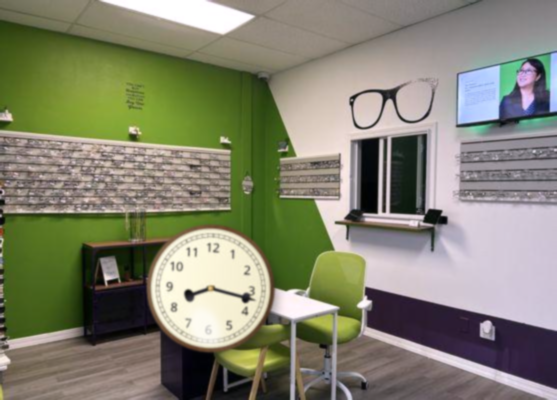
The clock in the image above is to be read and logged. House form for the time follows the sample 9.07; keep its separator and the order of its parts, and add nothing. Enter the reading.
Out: 8.17
